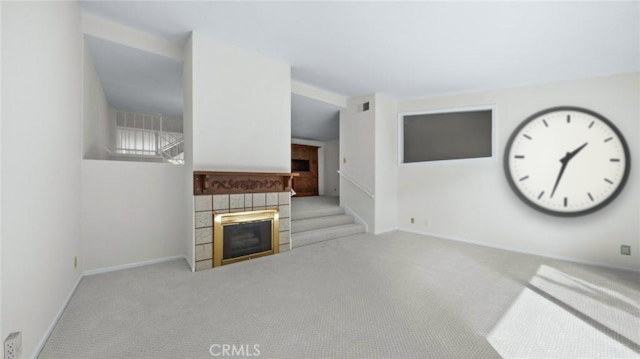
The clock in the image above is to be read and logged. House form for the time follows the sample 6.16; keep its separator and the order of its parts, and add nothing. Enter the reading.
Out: 1.33
